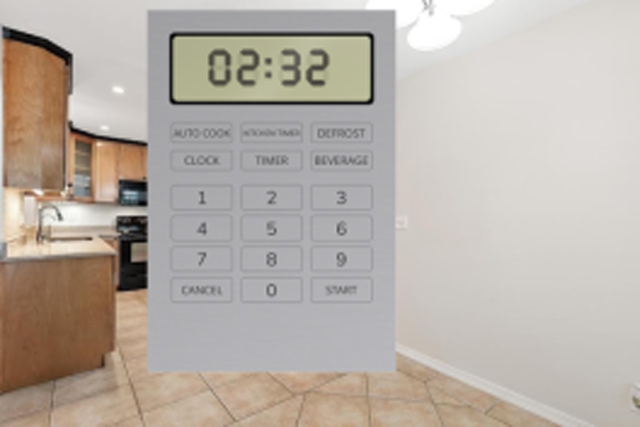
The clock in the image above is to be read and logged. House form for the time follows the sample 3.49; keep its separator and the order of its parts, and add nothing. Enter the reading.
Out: 2.32
